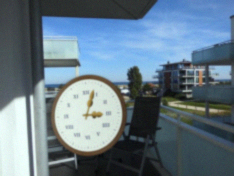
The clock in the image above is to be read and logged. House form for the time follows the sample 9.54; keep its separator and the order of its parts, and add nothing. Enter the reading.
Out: 3.03
